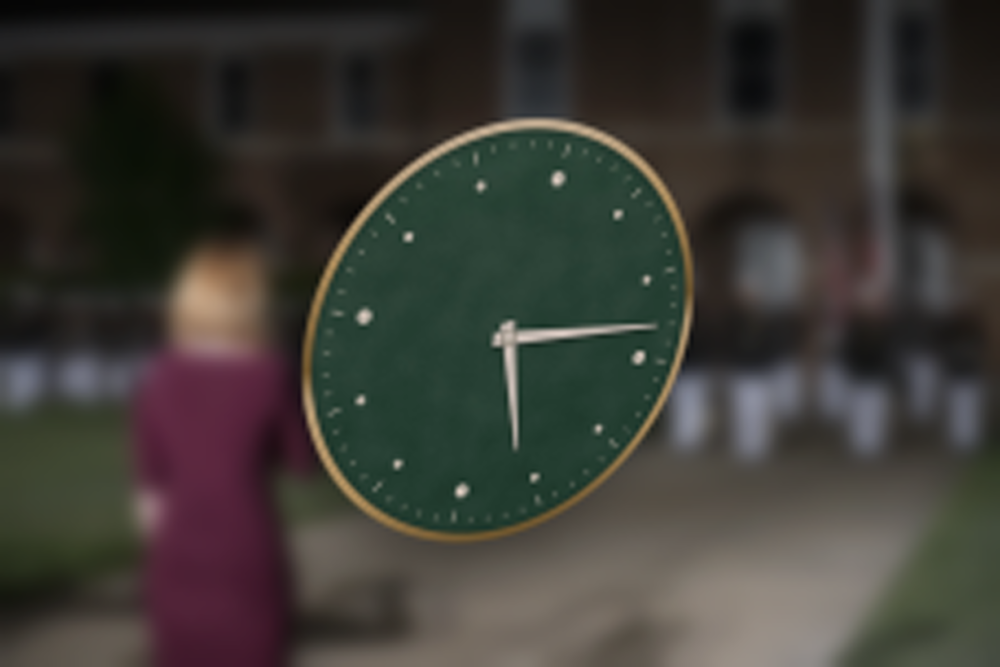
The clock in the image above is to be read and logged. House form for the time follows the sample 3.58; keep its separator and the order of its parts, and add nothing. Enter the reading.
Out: 5.13
